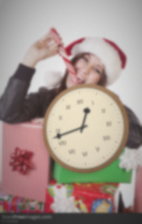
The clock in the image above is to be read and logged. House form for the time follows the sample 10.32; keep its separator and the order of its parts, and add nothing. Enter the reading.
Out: 12.43
